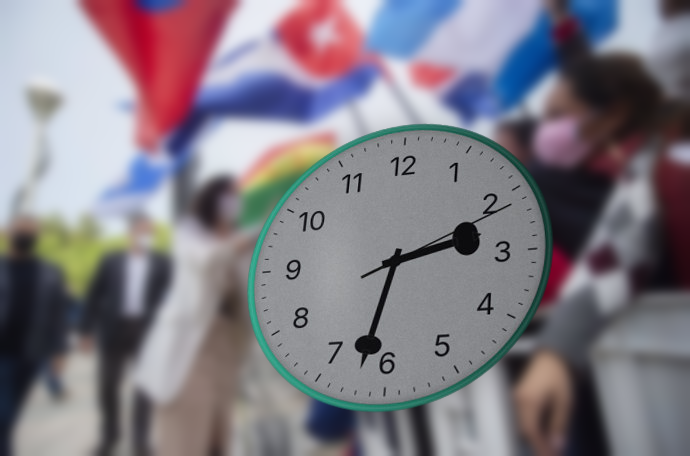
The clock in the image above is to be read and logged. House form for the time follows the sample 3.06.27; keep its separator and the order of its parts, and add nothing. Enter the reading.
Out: 2.32.11
